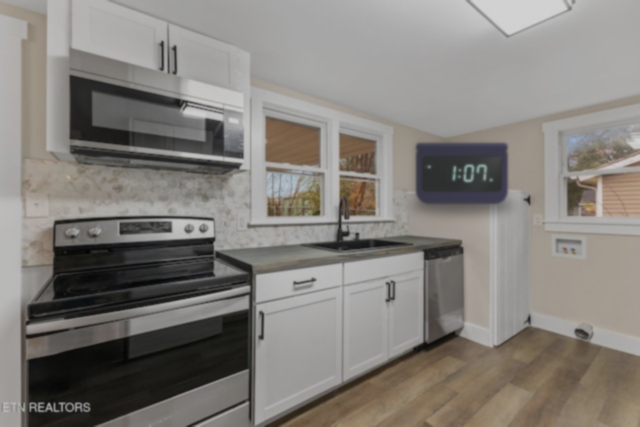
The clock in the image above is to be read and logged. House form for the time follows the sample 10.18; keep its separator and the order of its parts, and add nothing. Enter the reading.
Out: 1.07
